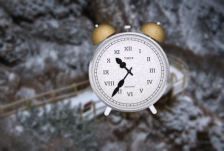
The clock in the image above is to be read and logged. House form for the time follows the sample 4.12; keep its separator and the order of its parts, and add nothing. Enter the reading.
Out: 10.36
